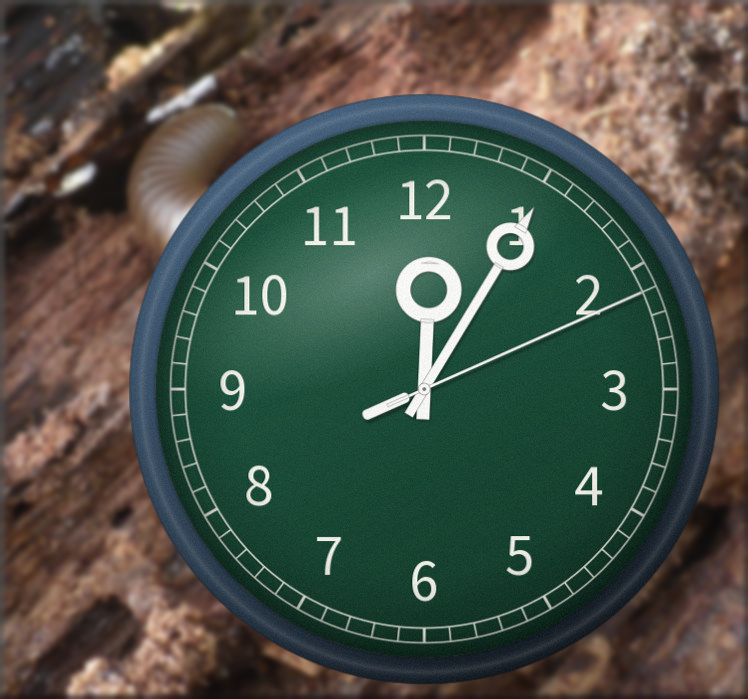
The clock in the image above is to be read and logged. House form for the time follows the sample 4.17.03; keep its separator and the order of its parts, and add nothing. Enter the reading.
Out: 12.05.11
